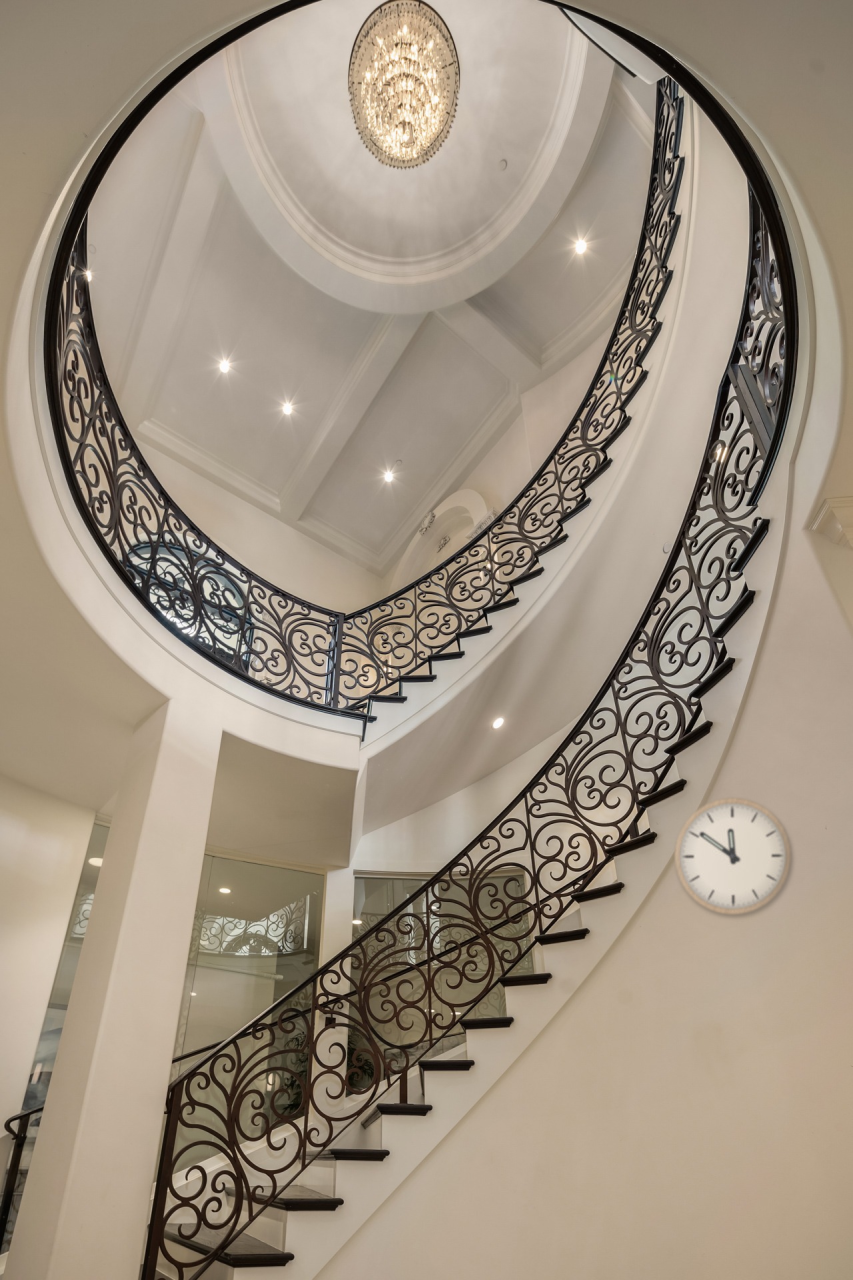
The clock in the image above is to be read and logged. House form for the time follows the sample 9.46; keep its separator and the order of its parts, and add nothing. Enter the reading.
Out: 11.51
